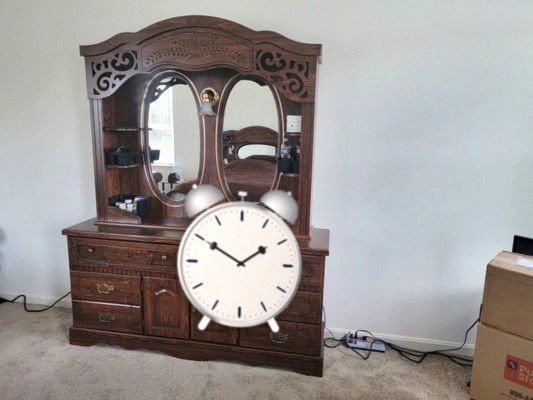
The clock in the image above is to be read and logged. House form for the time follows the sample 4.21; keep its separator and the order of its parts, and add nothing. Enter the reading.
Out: 1.50
